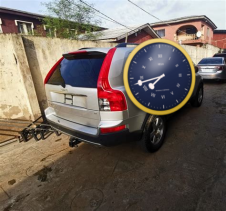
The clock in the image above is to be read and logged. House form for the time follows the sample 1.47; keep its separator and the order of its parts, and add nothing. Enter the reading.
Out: 7.43
